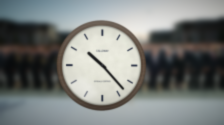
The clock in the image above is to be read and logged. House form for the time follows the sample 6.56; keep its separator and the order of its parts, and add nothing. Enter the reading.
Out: 10.23
